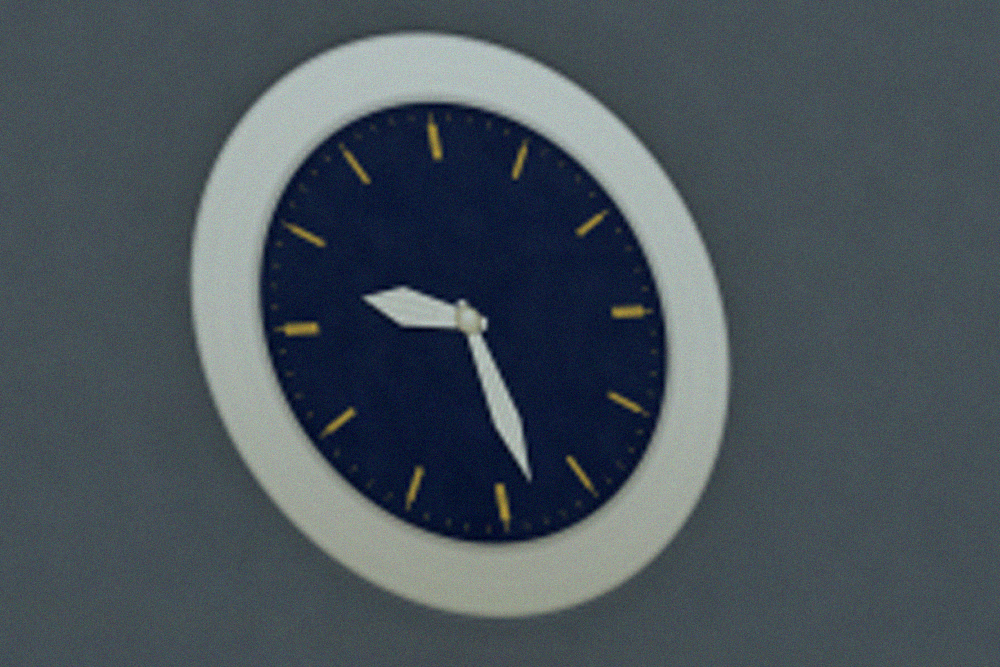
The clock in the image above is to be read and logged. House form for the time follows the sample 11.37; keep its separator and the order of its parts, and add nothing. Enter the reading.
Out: 9.28
